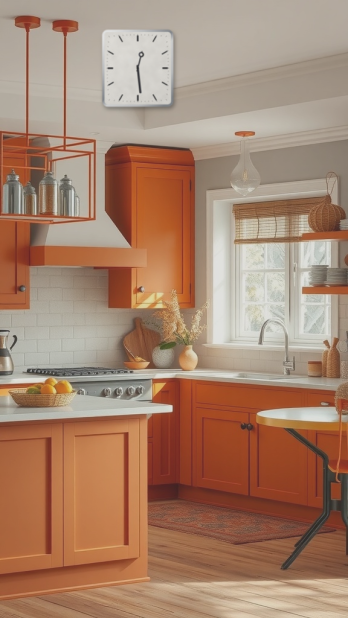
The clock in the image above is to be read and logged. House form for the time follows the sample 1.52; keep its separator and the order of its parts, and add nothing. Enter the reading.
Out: 12.29
